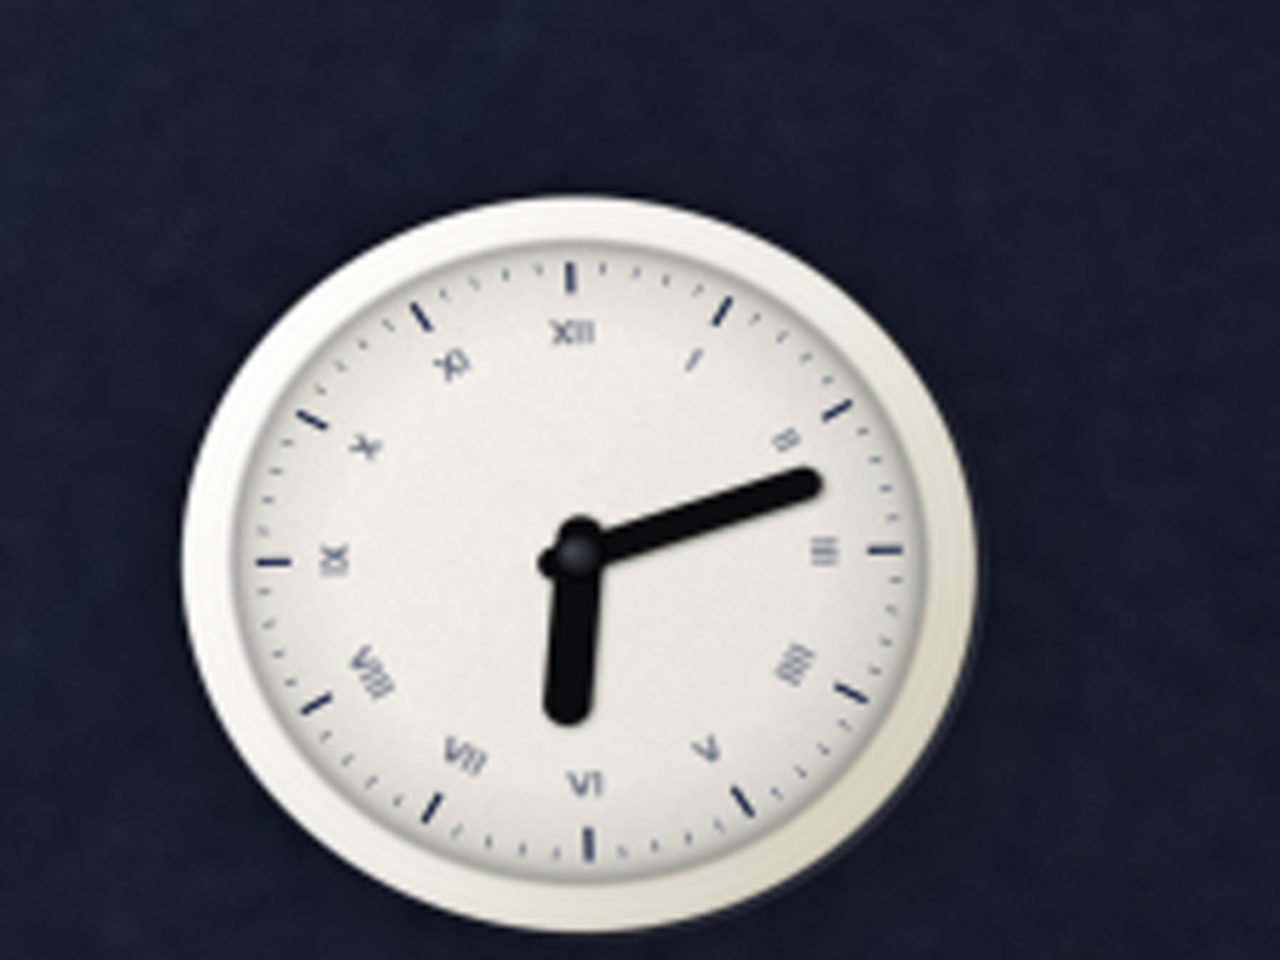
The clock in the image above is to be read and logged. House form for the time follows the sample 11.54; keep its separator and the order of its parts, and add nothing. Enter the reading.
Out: 6.12
